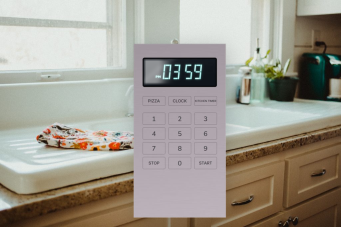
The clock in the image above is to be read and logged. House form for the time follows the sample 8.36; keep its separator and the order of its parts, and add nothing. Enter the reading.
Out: 3.59
